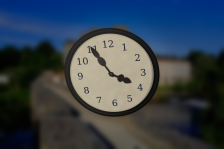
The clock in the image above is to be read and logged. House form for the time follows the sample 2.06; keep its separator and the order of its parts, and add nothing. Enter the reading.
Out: 3.55
